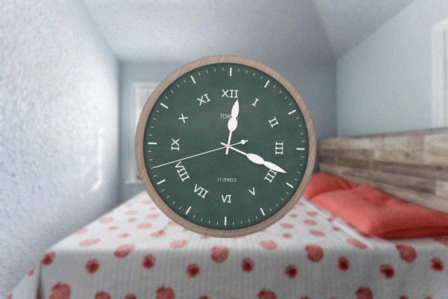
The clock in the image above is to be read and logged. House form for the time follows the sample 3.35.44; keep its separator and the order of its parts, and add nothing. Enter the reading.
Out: 12.18.42
